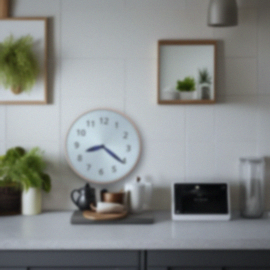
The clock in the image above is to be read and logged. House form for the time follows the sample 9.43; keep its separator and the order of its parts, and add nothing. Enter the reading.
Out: 8.21
